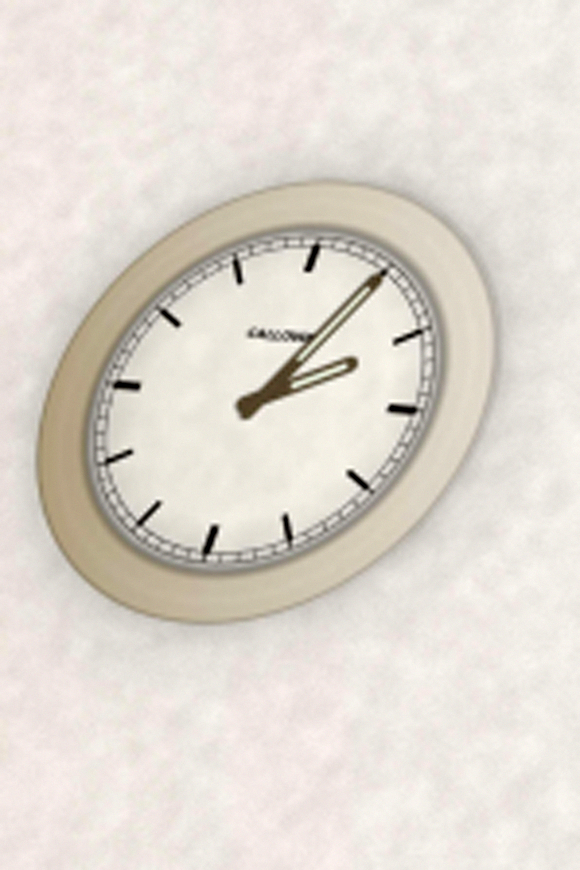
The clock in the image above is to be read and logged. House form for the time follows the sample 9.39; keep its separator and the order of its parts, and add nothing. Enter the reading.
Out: 2.05
